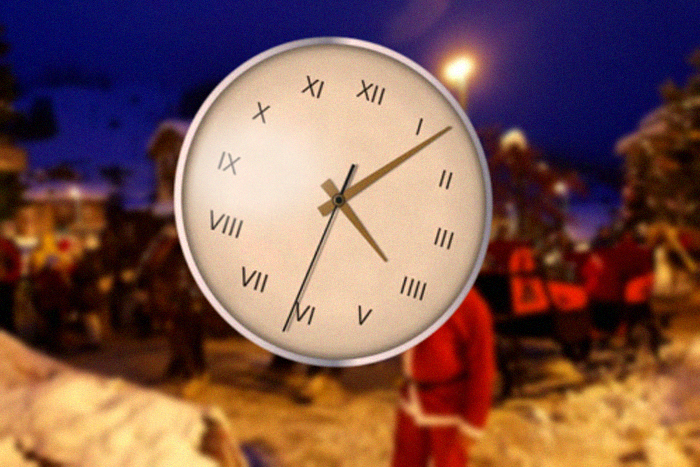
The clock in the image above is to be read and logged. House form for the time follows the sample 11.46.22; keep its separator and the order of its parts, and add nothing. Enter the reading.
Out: 4.06.31
